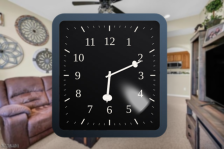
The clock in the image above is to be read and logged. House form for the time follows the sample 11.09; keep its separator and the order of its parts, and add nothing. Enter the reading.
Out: 6.11
